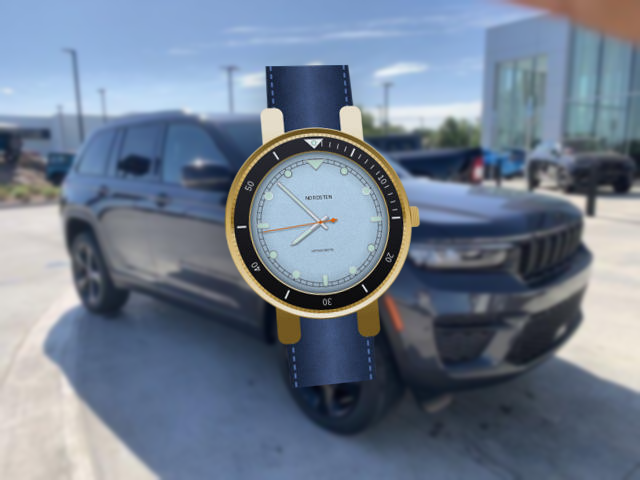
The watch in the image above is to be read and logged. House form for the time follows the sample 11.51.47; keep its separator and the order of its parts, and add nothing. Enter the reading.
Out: 7.52.44
